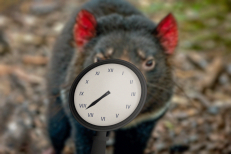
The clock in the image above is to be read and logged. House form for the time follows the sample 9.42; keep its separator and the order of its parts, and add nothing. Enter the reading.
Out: 7.38
